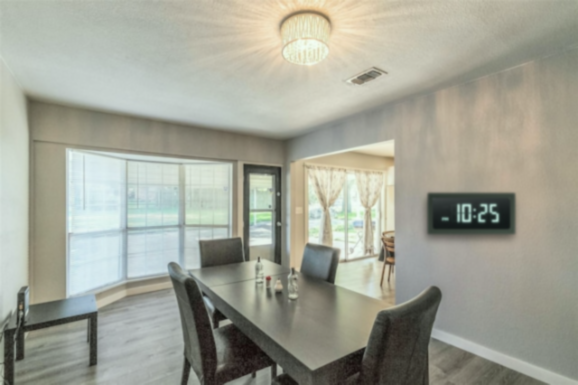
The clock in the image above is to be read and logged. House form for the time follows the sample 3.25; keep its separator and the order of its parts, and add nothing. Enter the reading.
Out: 10.25
